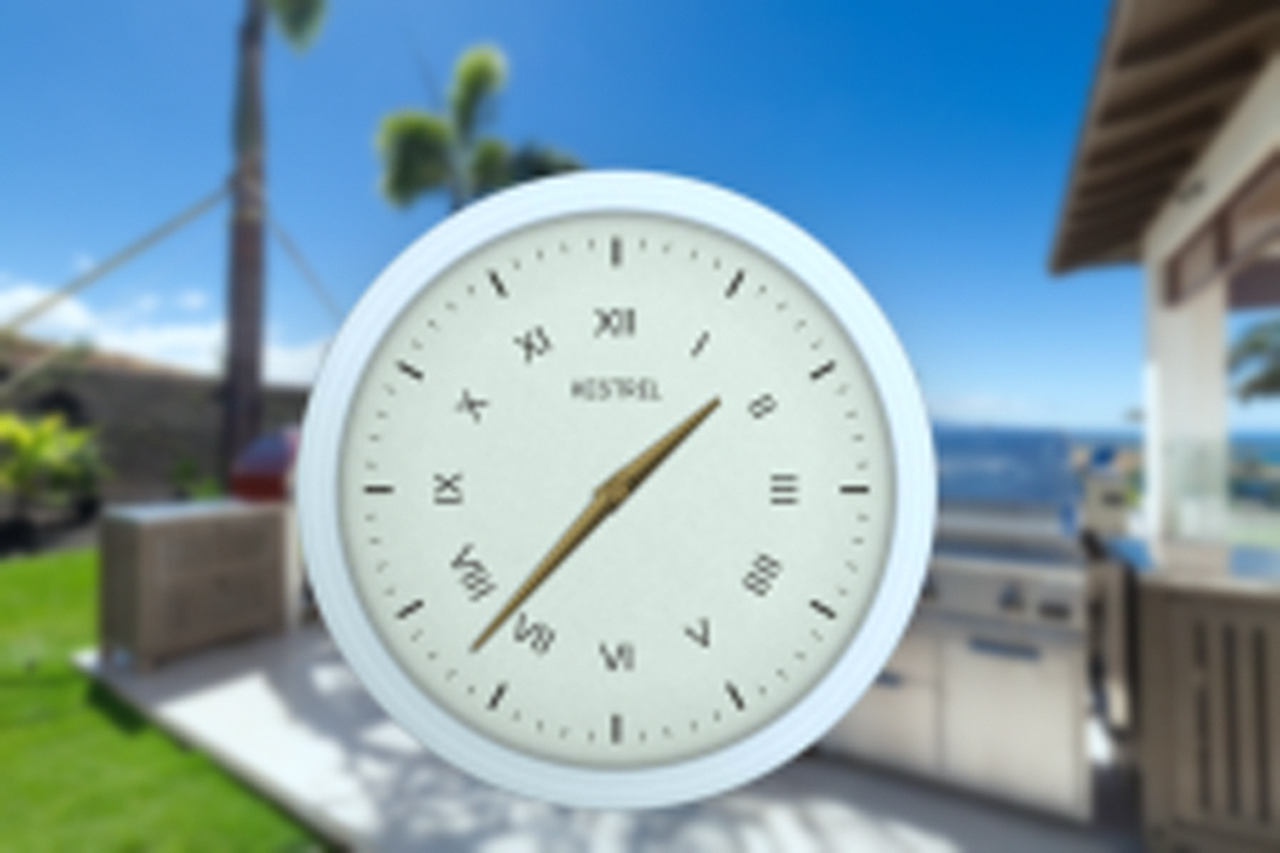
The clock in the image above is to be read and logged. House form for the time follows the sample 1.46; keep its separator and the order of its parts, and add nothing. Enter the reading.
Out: 1.37
